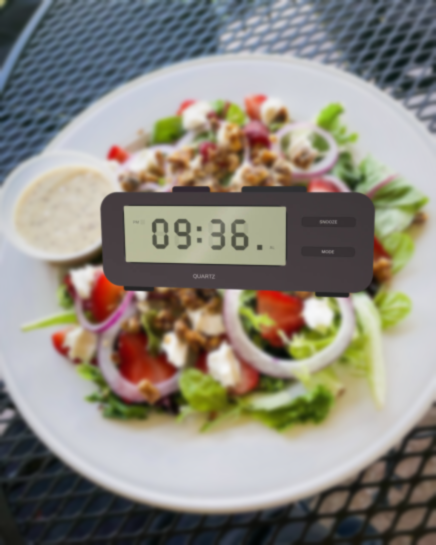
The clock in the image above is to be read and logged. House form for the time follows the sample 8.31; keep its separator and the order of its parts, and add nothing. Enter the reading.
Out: 9.36
